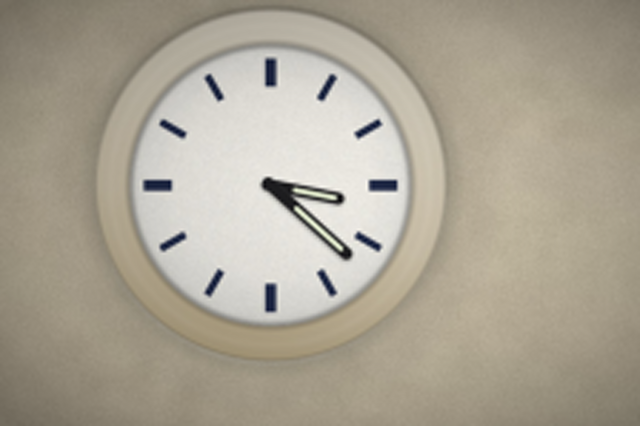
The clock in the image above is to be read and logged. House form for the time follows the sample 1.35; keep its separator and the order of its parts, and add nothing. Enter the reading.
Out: 3.22
